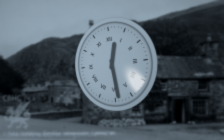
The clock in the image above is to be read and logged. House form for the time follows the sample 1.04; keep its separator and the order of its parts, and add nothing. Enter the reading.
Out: 12.29
